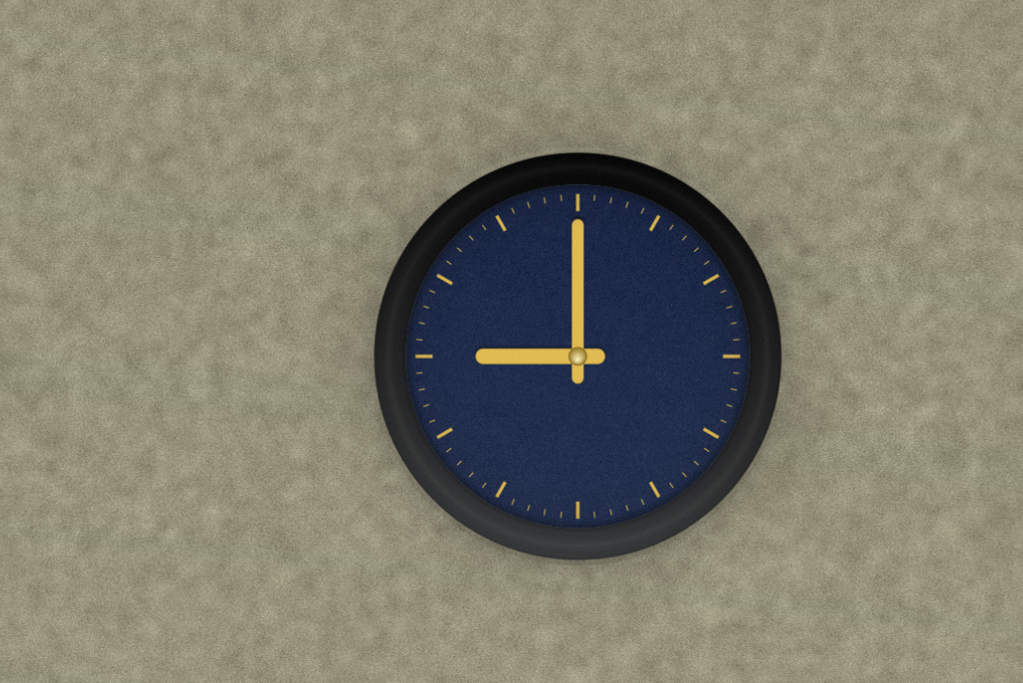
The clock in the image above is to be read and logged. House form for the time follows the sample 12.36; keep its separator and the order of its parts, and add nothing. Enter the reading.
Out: 9.00
